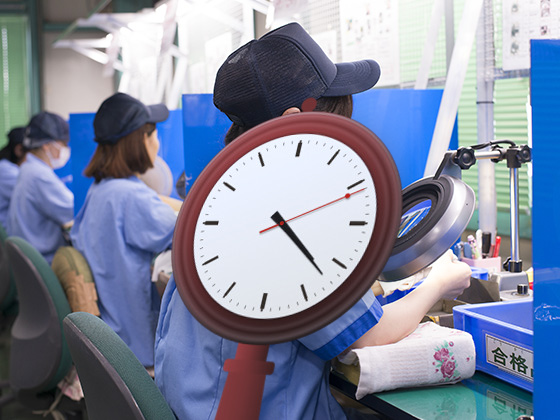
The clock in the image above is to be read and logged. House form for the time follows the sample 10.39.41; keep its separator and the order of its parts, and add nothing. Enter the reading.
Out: 4.22.11
